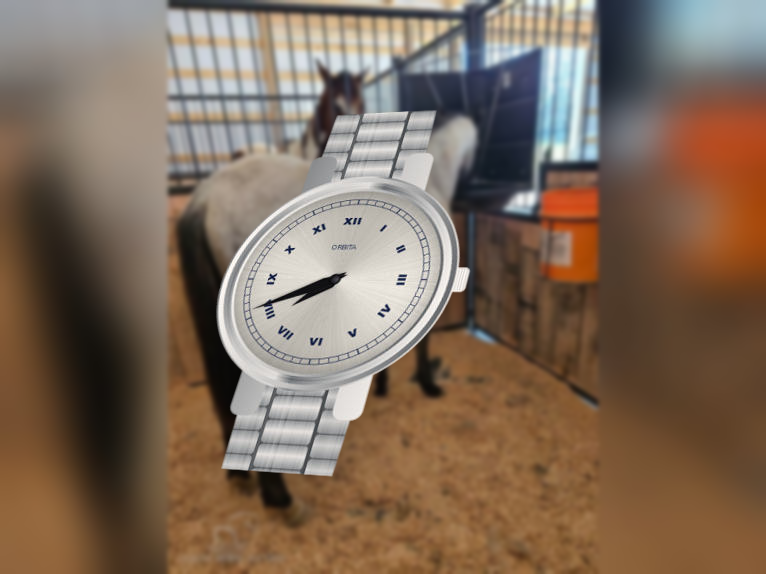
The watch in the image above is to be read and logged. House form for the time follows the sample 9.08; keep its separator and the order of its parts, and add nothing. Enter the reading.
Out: 7.41
